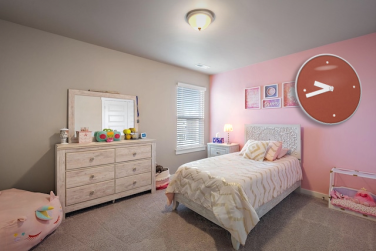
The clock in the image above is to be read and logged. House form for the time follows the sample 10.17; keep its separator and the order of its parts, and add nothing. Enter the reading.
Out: 9.43
